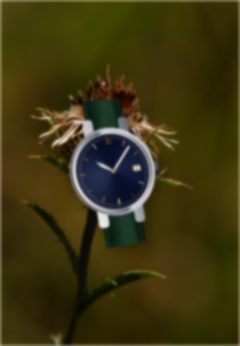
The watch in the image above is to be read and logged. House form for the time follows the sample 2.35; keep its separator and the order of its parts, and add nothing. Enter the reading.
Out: 10.07
